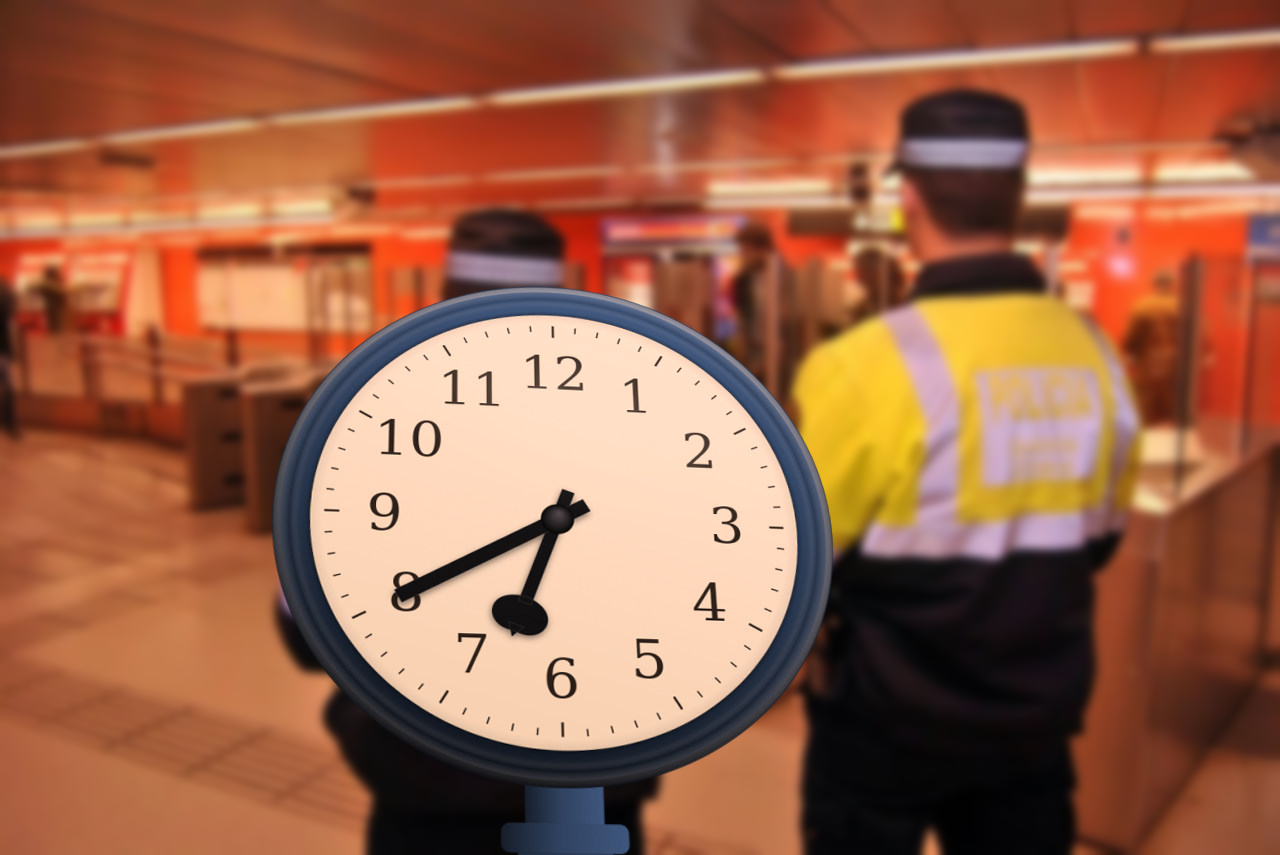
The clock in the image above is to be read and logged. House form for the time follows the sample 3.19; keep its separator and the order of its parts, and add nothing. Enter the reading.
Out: 6.40
